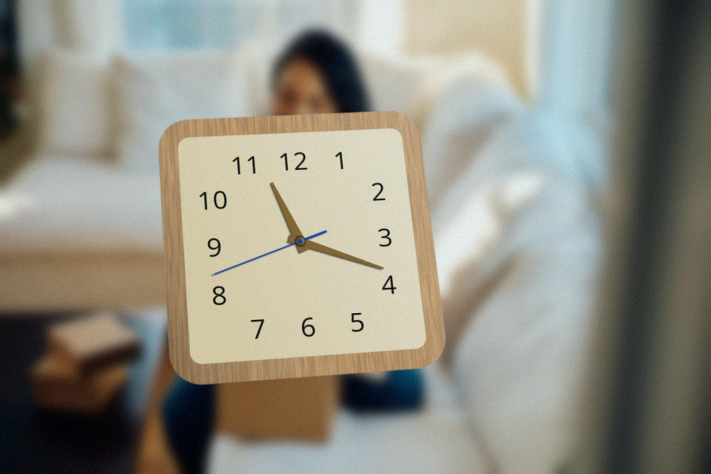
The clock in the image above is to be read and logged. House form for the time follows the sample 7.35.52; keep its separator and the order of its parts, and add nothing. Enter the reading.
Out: 11.18.42
